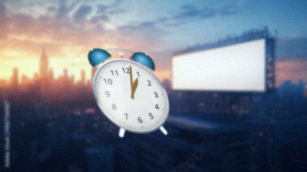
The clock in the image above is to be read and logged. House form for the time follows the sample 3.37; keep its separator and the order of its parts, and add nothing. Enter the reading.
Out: 1.02
